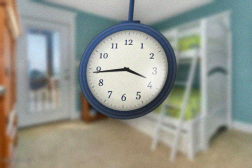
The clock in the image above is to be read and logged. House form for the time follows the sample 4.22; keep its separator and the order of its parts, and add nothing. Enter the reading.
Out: 3.44
